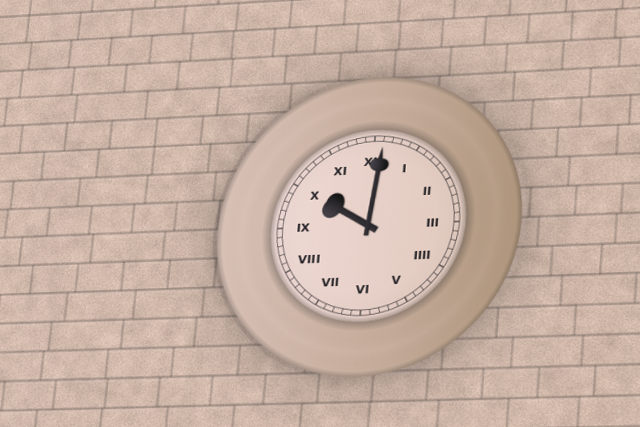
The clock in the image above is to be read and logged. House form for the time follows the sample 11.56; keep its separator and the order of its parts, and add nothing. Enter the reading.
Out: 10.01
